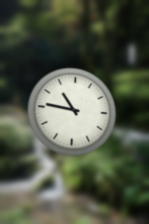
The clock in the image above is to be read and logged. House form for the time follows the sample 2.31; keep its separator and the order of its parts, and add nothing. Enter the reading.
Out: 10.46
